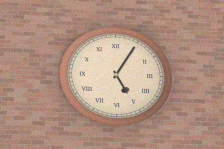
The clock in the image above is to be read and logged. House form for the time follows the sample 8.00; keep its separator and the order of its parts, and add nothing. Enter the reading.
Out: 5.05
